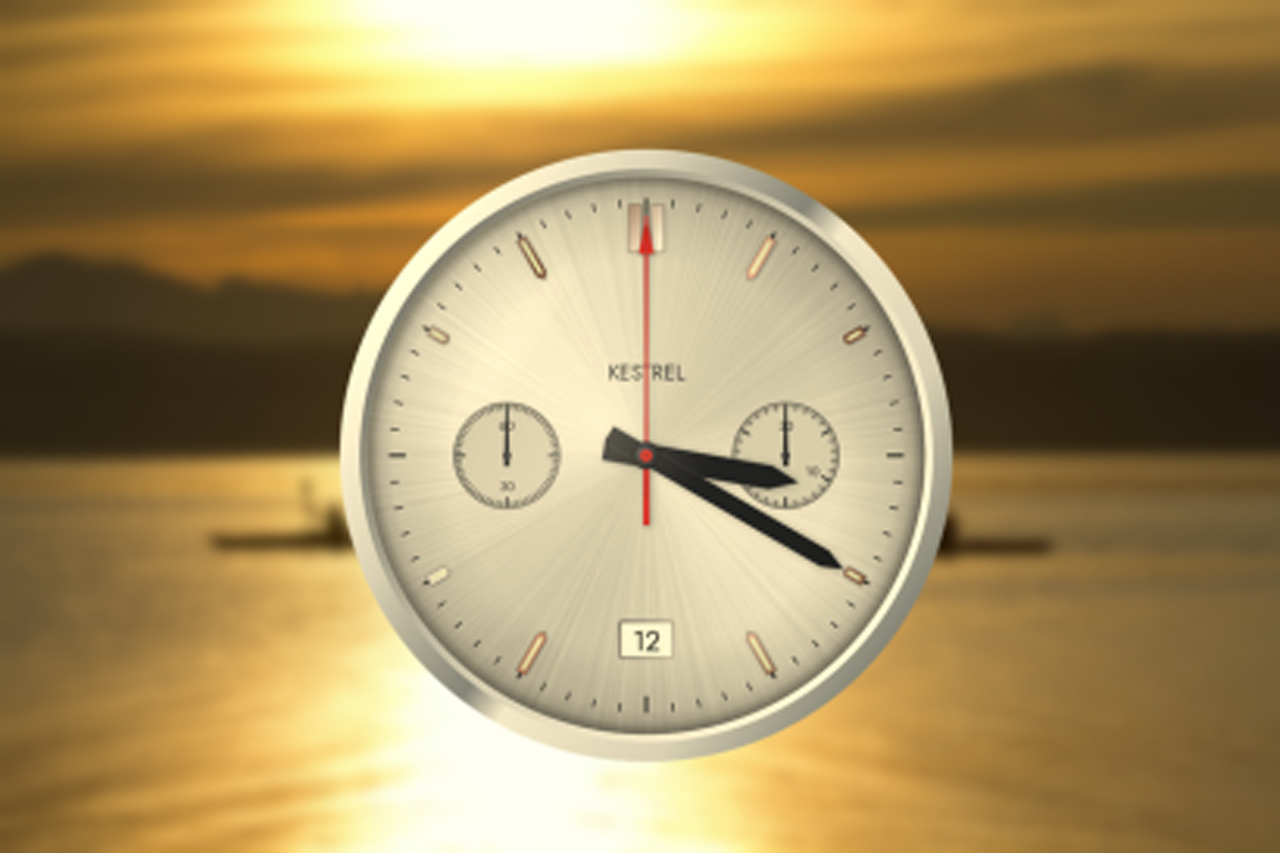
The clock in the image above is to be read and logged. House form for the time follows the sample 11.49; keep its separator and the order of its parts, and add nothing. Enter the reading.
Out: 3.20
